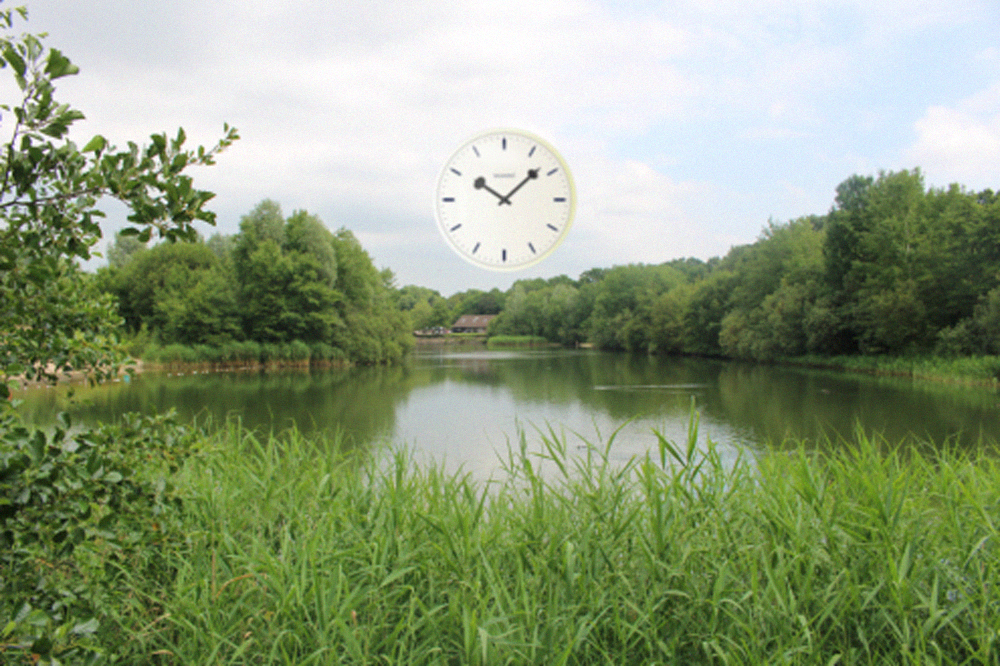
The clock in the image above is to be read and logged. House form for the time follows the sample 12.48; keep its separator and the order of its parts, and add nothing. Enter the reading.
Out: 10.08
